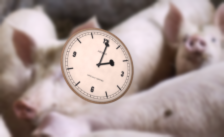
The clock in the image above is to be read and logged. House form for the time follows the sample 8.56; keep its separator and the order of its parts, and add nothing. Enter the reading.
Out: 2.01
